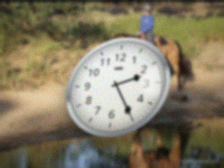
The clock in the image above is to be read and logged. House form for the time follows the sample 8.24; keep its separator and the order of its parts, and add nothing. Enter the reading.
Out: 2.25
